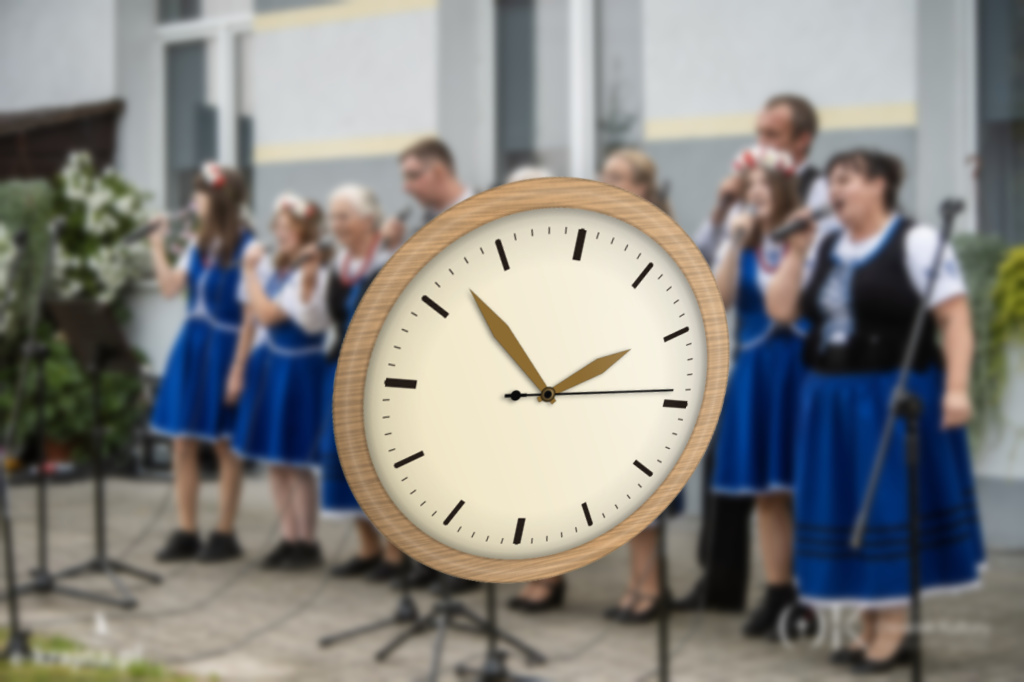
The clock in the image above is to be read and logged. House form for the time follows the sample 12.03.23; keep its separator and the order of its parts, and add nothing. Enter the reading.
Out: 1.52.14
